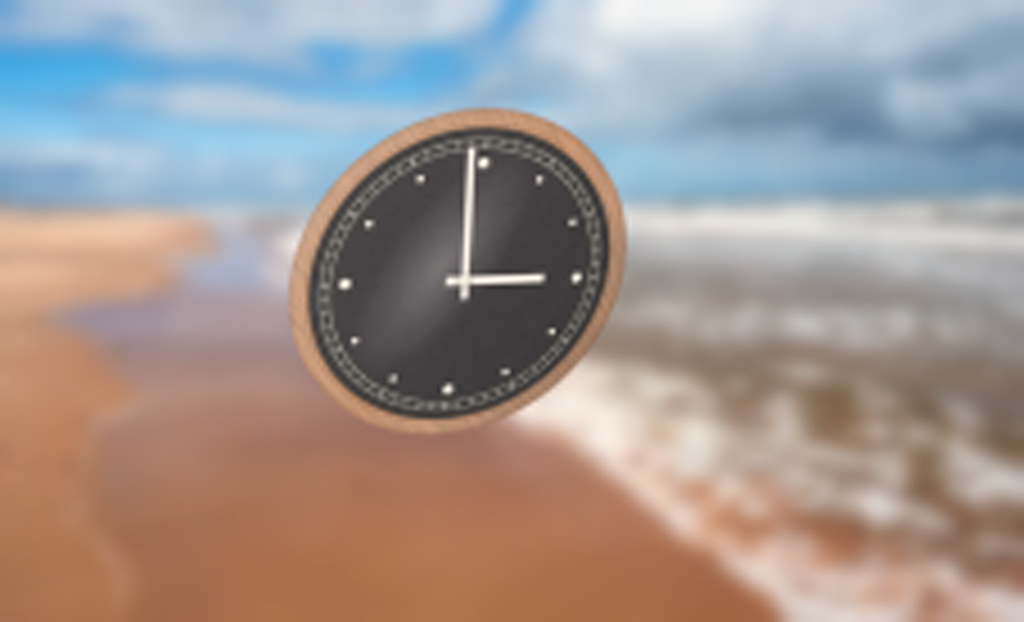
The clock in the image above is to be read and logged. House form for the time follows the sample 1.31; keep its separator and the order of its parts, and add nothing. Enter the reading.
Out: 2.59
